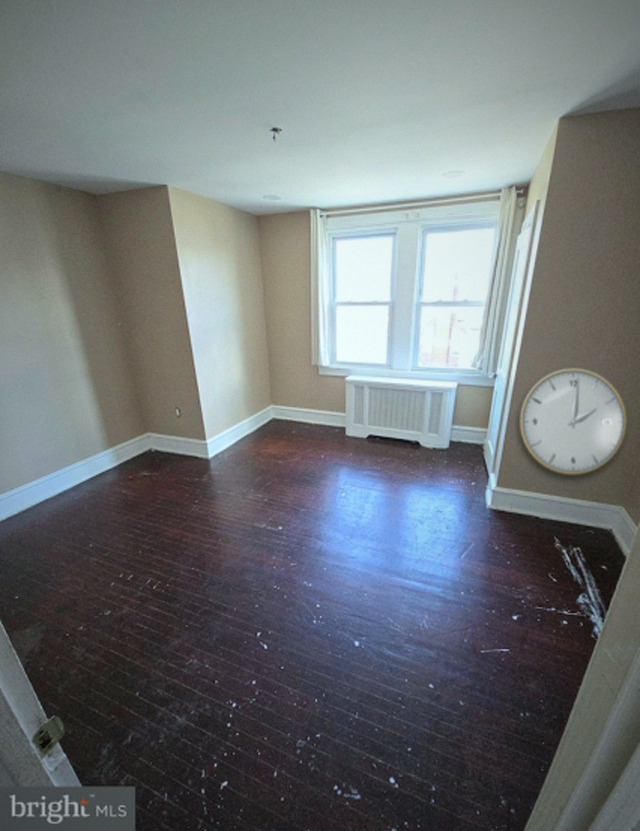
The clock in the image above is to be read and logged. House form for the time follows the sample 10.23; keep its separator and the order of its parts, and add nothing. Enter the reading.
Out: 2.01
